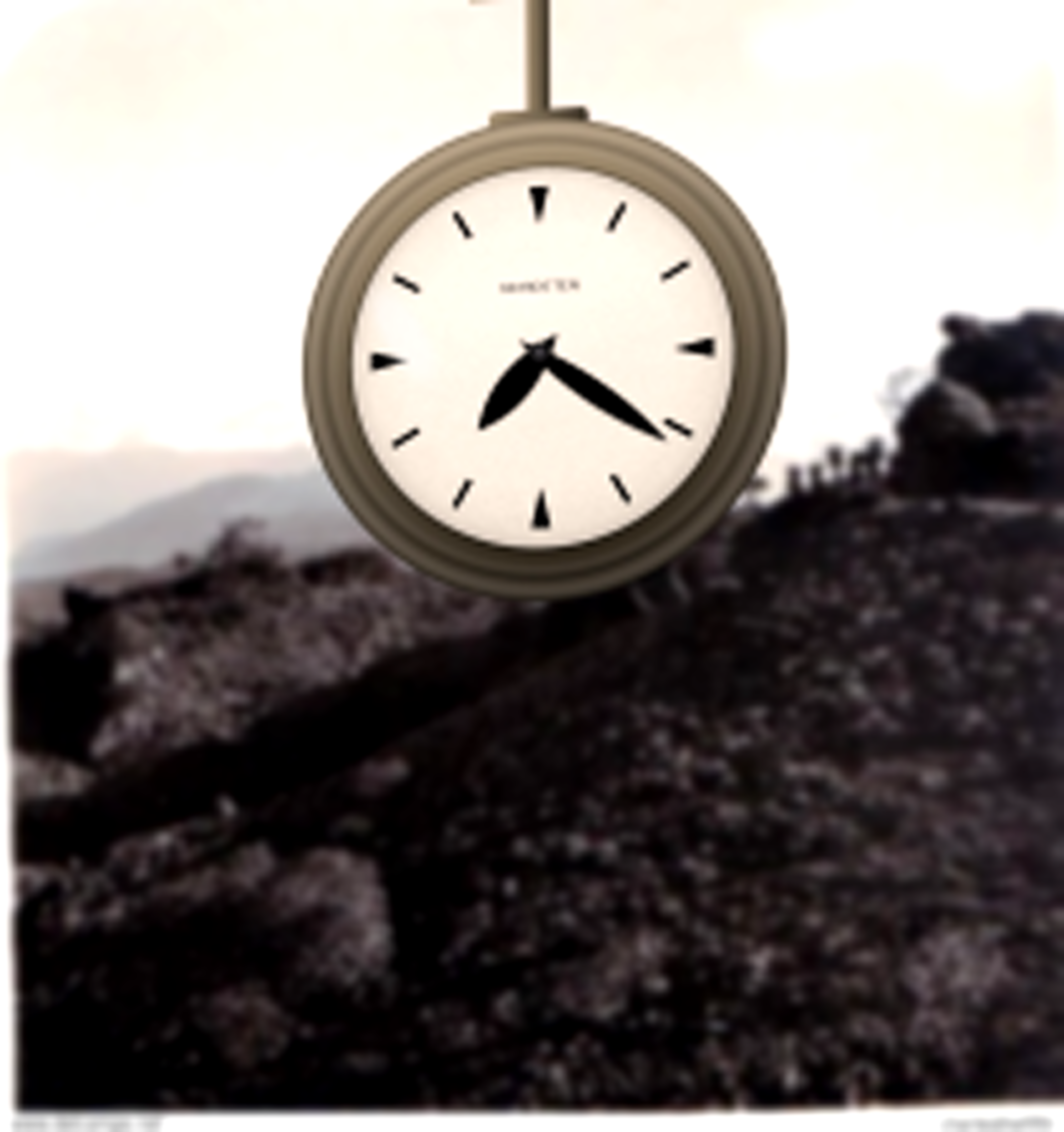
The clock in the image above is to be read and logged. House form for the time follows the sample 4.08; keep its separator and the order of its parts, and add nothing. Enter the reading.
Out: 7.21
